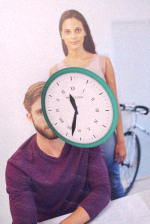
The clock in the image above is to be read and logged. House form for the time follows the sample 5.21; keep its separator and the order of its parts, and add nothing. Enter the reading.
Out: 11.33
